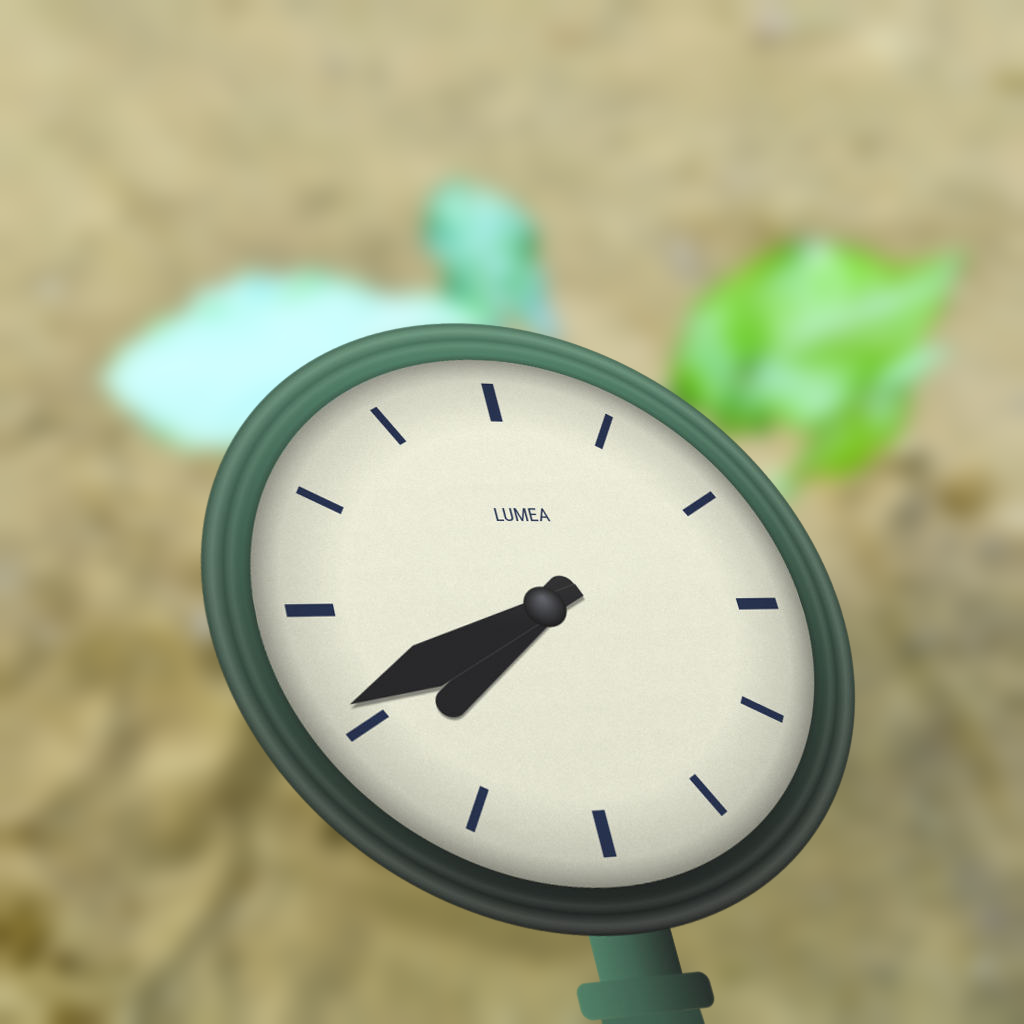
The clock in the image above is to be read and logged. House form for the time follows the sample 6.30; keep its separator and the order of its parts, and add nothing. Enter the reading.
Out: 7.41
